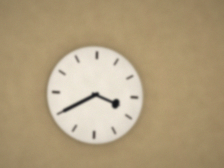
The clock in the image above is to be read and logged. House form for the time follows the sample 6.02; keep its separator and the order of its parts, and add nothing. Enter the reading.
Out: 3.40
